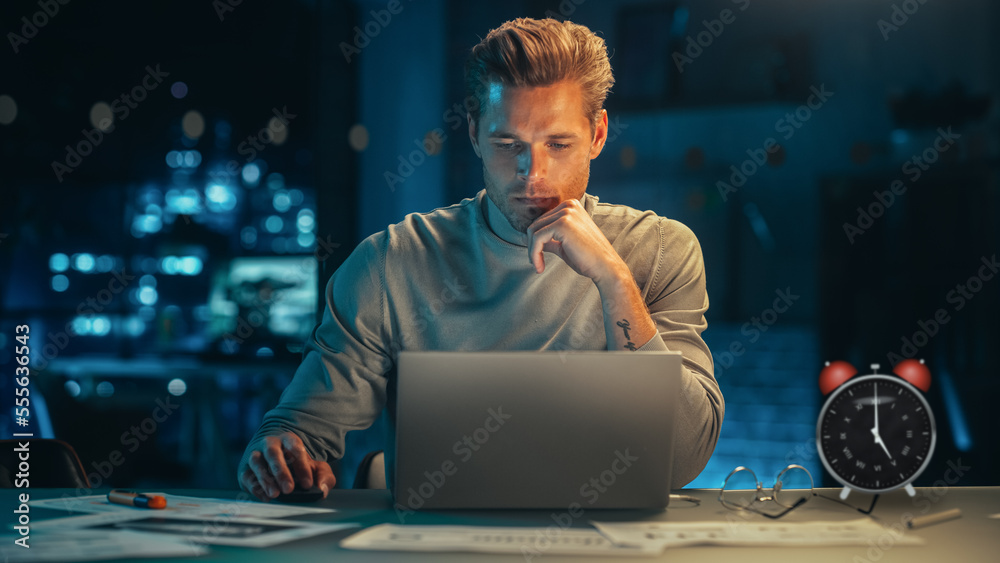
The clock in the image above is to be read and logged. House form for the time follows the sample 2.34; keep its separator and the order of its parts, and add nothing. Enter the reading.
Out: 5.00
